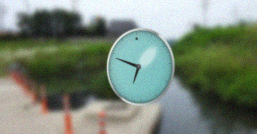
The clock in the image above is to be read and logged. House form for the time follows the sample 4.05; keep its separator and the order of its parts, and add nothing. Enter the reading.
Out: 6.49
